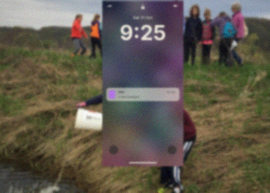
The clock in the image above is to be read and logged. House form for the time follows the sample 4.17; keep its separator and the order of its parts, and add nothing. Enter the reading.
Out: 9.25
